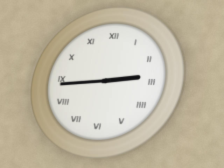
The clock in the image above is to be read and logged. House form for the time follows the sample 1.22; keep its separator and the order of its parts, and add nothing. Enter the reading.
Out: 2.44
